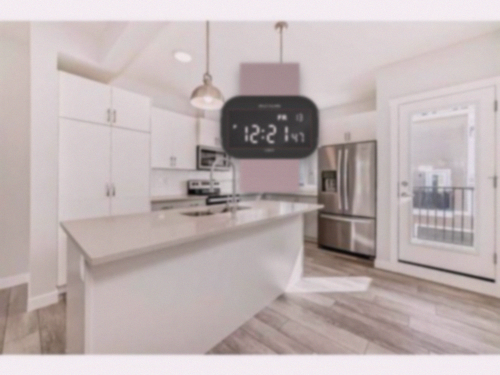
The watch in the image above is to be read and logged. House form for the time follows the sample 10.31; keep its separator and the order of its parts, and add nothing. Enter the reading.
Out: 12.21
